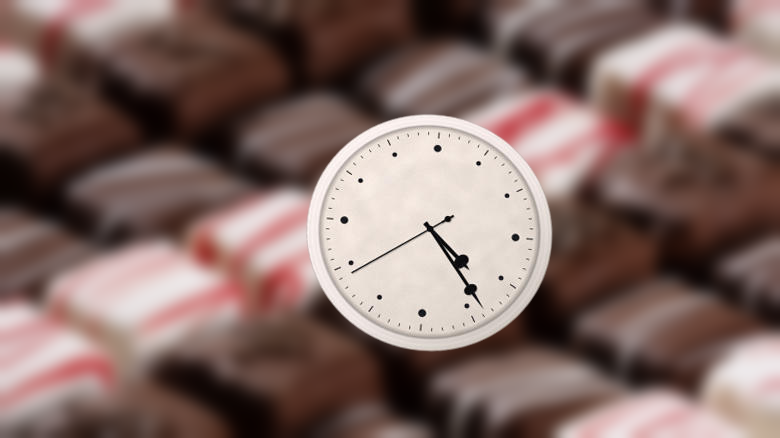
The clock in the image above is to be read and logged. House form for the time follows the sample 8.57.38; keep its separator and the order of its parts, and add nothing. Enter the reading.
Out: 4.23.39
